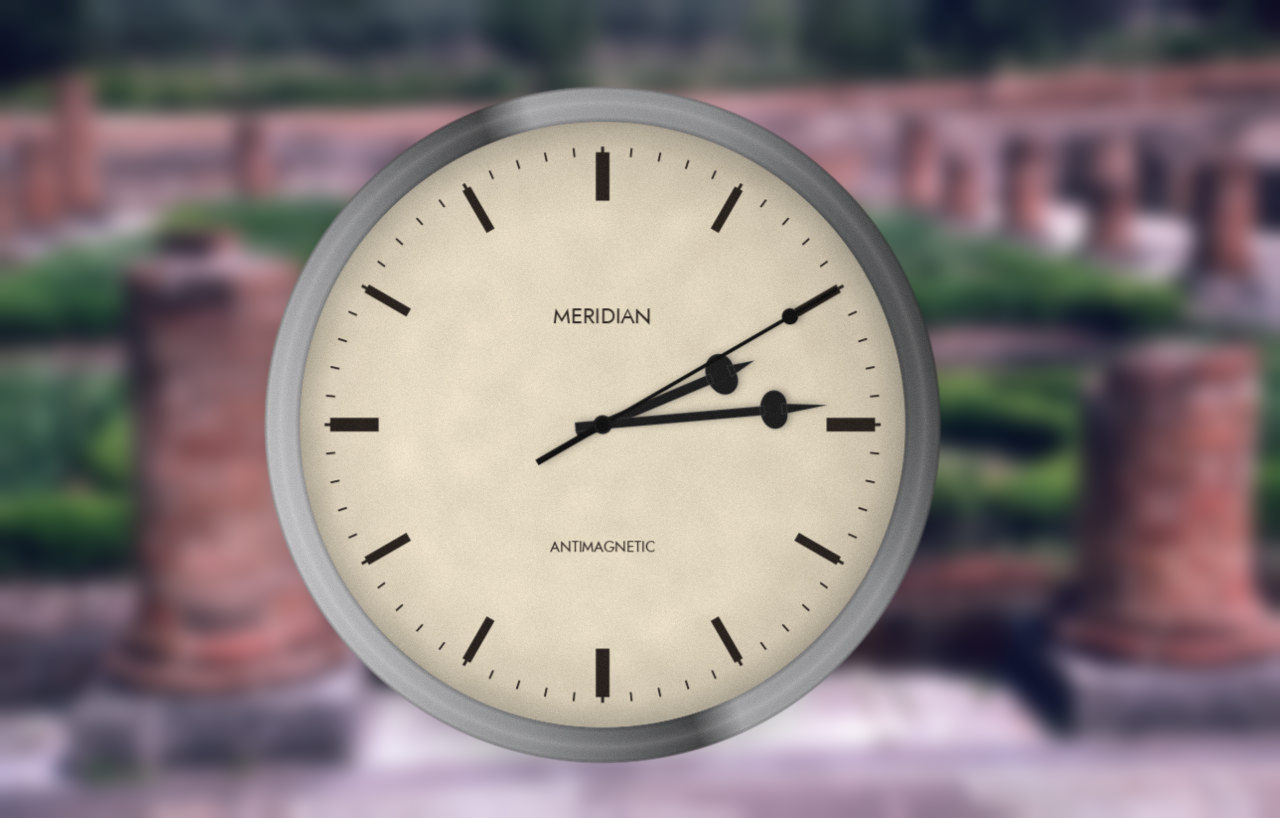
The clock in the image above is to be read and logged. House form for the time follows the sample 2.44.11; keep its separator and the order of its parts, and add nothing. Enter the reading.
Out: 2.14.10
